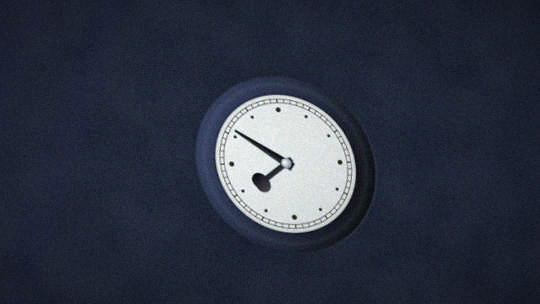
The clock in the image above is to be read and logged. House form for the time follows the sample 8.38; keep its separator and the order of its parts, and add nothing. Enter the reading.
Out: 7.51
